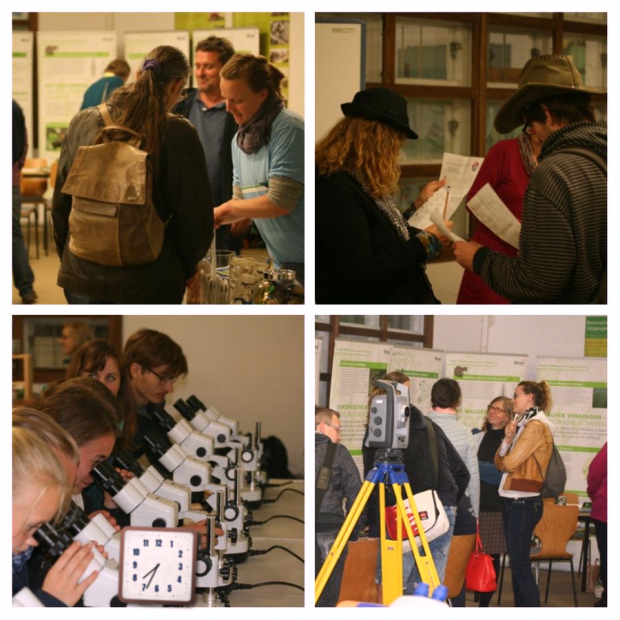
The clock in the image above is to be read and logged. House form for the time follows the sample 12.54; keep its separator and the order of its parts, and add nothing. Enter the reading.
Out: 7.34
